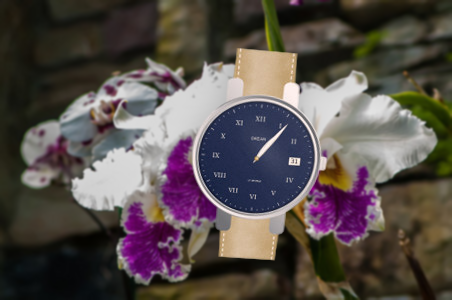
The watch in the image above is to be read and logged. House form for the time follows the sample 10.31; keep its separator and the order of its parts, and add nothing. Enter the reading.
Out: 1.06
